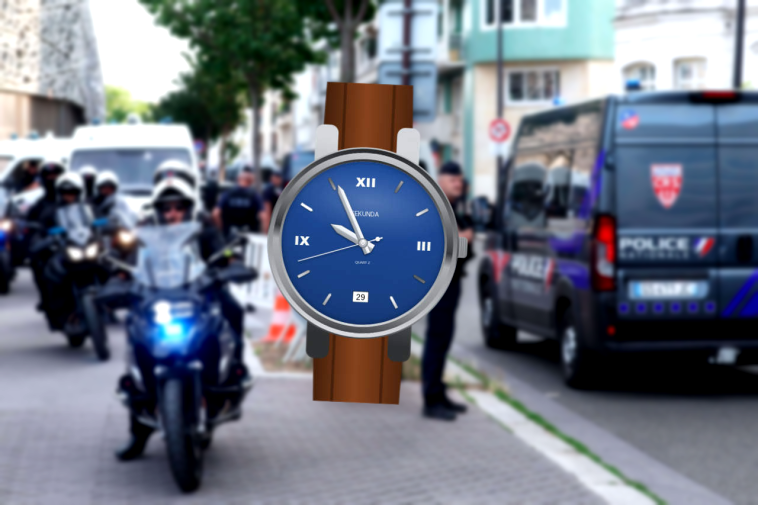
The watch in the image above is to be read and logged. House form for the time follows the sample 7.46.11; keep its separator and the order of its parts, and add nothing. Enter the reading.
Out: 9.55.42
